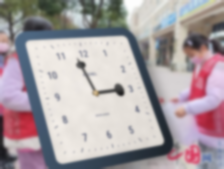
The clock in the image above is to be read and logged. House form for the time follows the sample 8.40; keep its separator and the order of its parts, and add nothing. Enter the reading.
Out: 2.58
